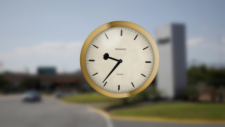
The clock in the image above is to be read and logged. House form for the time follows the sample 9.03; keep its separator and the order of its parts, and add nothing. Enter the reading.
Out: 9.36
